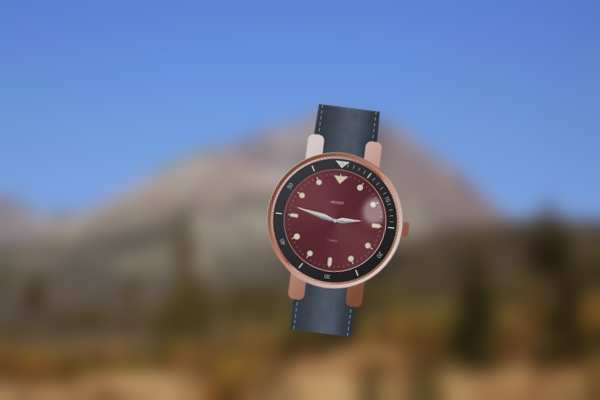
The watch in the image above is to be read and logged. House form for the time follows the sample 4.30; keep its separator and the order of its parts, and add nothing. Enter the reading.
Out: 2.47
